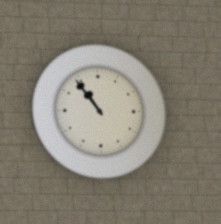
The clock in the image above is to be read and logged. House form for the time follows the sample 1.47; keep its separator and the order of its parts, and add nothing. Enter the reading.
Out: 10.54
